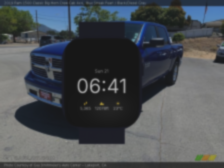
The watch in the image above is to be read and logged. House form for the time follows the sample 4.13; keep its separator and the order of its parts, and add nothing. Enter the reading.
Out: 6.41
